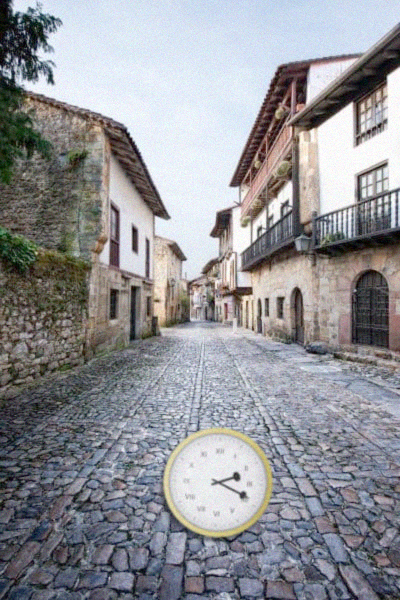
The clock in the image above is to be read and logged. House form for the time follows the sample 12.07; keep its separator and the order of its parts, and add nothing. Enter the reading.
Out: 2.19
